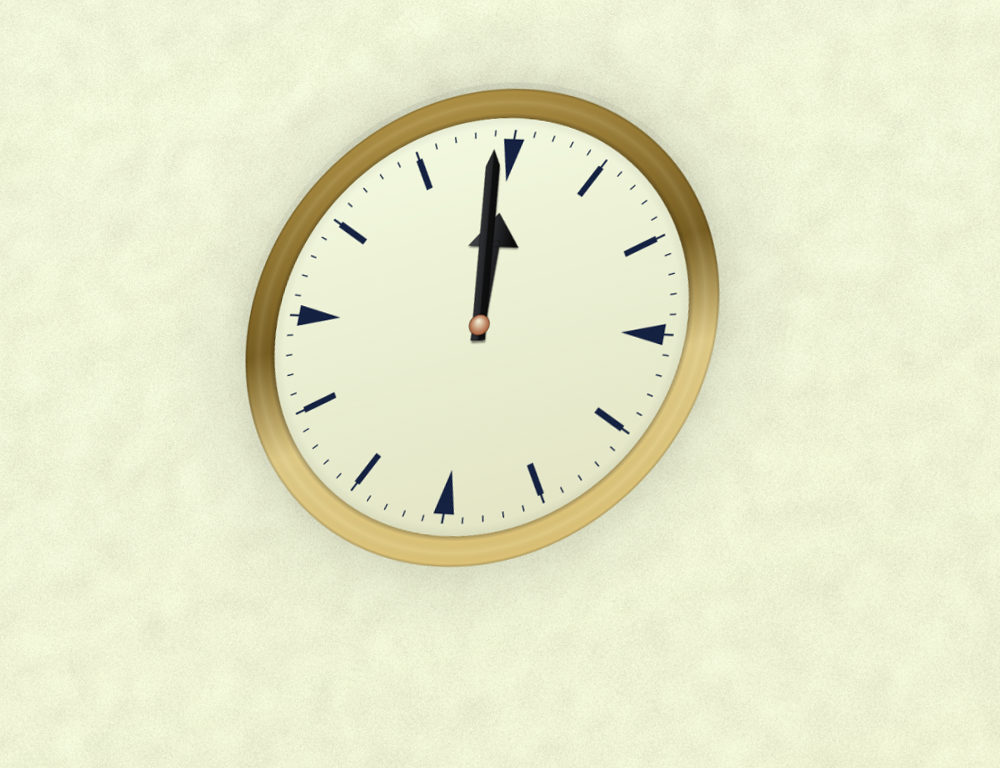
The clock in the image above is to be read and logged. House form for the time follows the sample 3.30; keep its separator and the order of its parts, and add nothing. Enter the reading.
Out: 11.59
